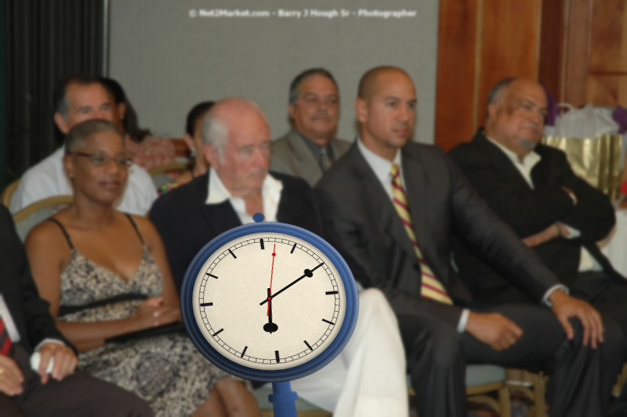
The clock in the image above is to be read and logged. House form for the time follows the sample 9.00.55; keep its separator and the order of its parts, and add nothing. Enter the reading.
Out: 6.10.02
